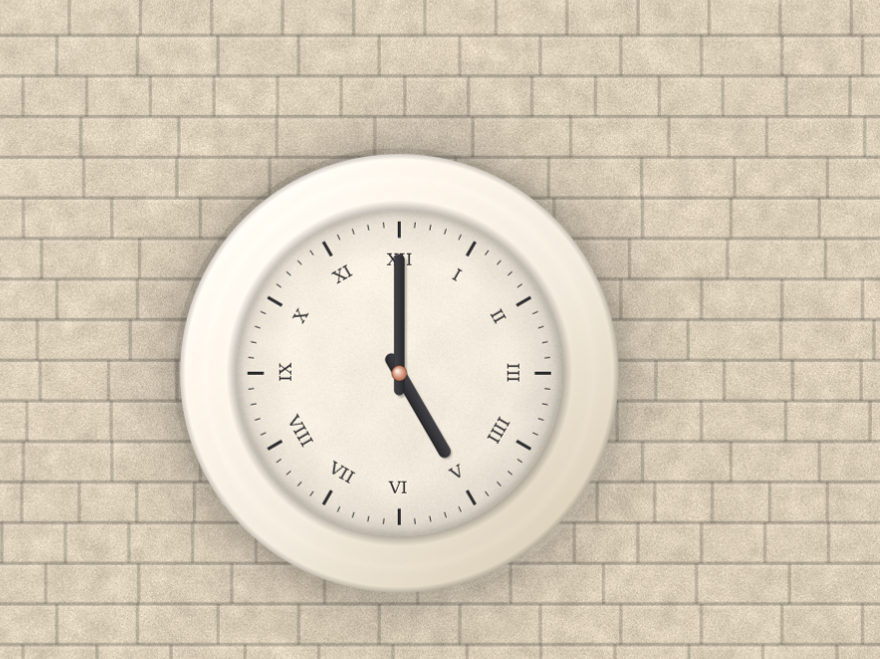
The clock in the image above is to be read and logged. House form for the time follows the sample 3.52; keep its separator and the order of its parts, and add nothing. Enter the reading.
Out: 5.00
